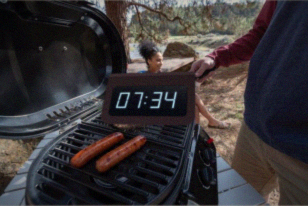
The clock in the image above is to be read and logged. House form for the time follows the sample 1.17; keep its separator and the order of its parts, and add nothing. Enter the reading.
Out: 7.34
